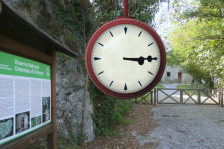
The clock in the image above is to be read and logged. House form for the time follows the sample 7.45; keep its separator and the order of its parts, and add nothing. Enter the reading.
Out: 3.15
